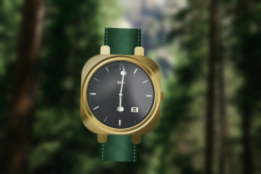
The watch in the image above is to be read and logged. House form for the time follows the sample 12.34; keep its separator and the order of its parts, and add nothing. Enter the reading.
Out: 6.01
